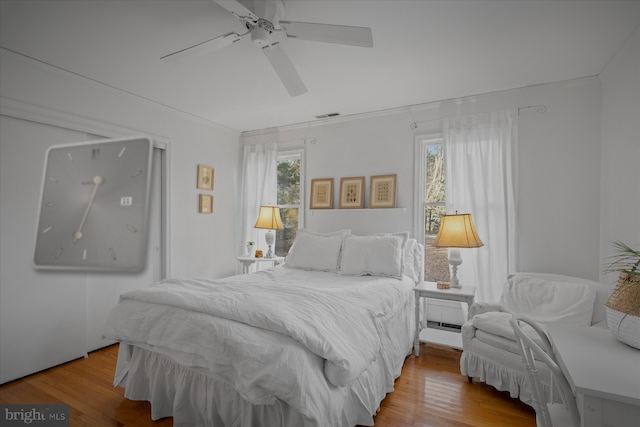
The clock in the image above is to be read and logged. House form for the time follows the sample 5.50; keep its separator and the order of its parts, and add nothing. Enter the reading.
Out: 12.33
